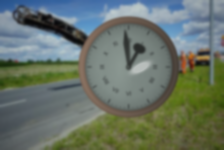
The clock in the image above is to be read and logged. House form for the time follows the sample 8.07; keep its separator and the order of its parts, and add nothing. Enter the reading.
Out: 12.59
